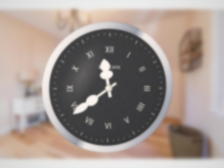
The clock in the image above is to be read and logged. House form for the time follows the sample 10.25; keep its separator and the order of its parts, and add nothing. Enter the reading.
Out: 11.39
